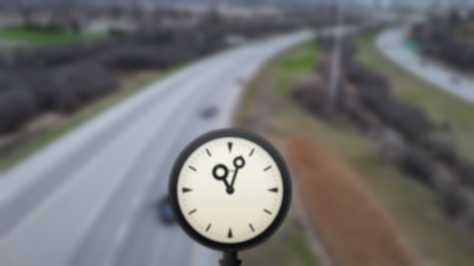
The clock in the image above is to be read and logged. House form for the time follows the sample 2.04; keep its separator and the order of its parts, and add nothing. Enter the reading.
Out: 11.03
